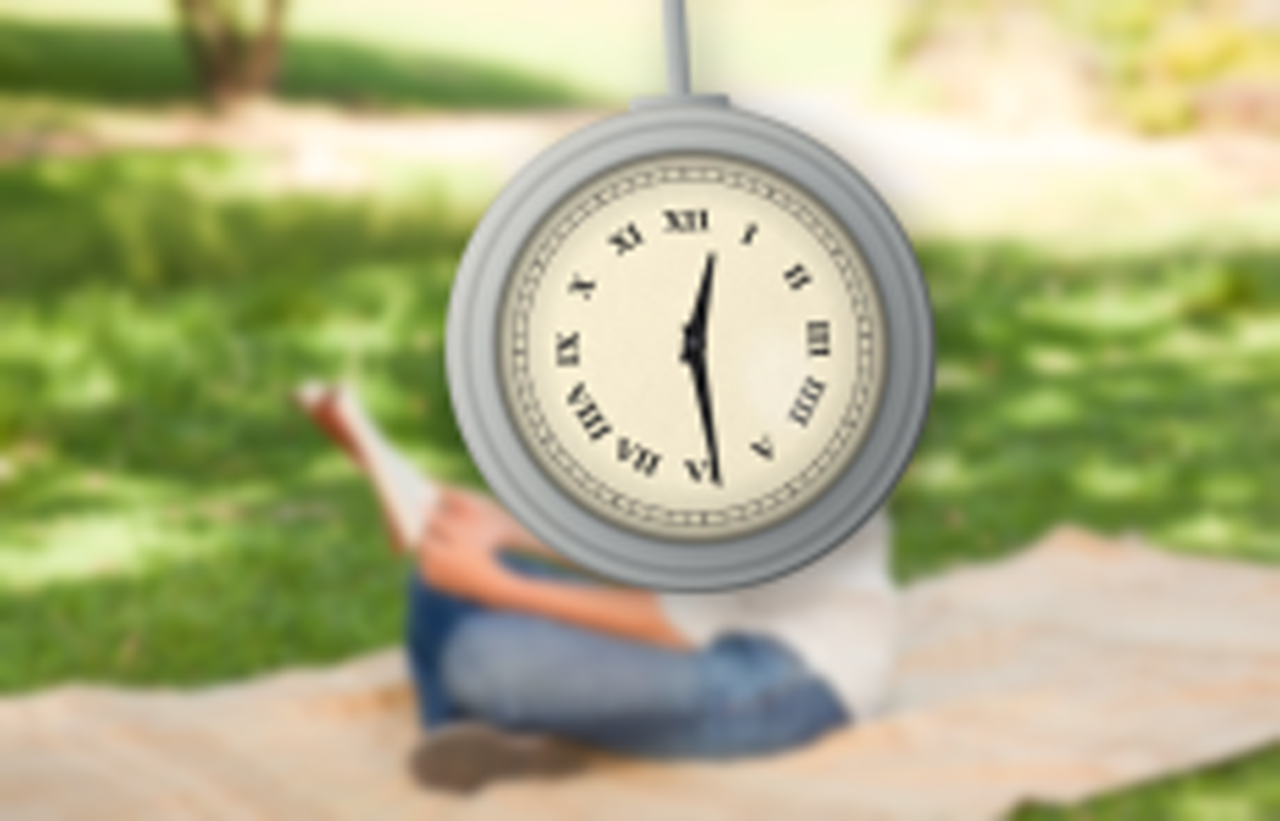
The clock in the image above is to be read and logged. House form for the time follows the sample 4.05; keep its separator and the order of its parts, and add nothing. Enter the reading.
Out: 12.29
